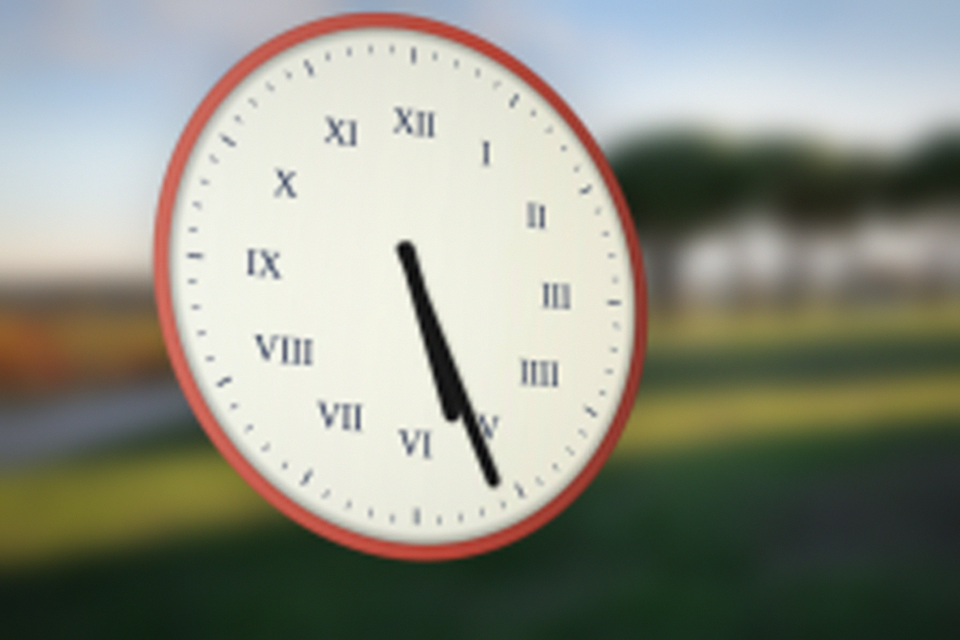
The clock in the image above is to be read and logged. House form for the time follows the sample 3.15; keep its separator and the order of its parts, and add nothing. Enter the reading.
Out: 5.26
